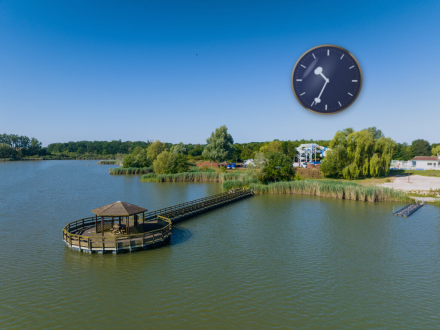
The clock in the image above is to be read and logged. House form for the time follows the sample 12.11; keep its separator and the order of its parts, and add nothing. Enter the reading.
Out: 10.34
